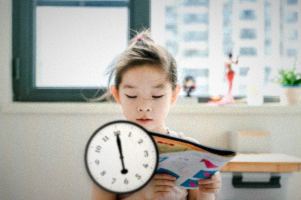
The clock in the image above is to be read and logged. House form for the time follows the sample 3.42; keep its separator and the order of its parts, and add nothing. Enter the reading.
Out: 6.00
